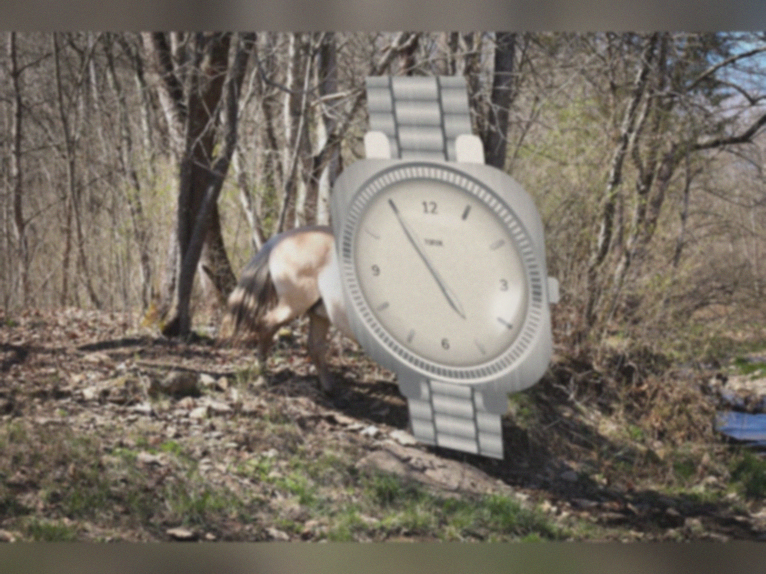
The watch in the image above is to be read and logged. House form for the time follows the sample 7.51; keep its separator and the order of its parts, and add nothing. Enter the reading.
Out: 4.55
